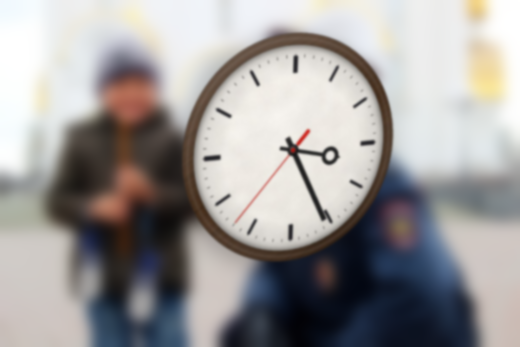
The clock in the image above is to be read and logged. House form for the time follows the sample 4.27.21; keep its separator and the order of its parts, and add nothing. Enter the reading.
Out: 3.25.37
